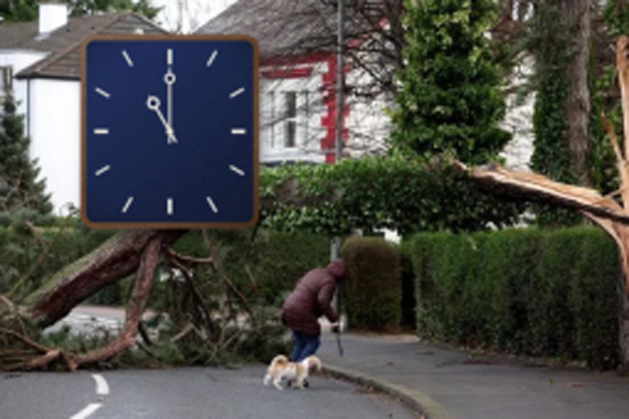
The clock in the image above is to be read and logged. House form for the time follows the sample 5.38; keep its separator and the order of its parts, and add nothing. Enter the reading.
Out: 11.00
